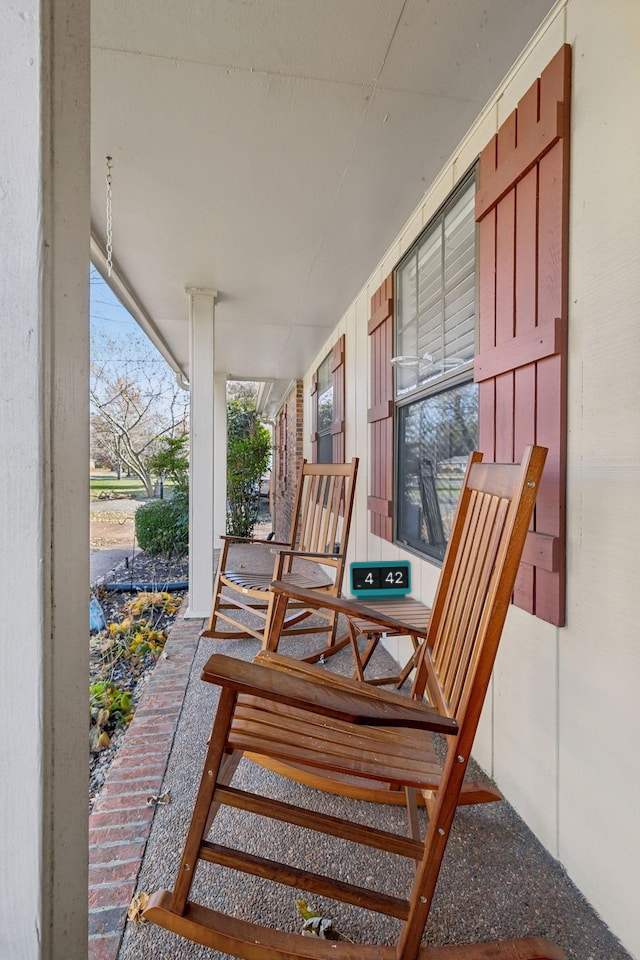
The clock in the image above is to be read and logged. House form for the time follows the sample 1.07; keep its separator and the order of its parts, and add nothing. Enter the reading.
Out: 4.42
